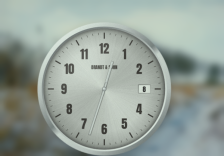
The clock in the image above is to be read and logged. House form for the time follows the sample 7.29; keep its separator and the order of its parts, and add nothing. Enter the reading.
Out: 12.33
